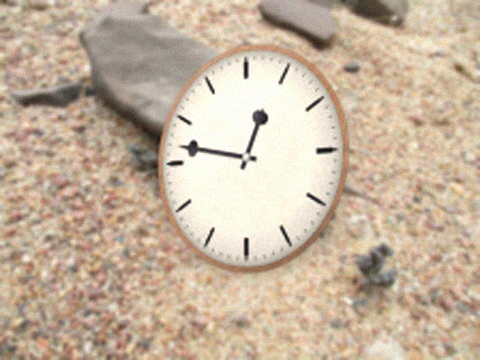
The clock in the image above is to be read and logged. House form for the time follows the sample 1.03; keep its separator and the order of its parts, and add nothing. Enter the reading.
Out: 12.47
